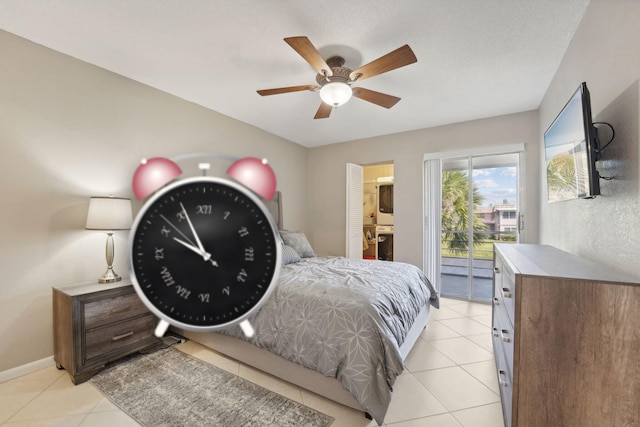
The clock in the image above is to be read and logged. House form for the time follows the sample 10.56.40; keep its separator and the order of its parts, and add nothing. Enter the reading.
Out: 9.55.52
